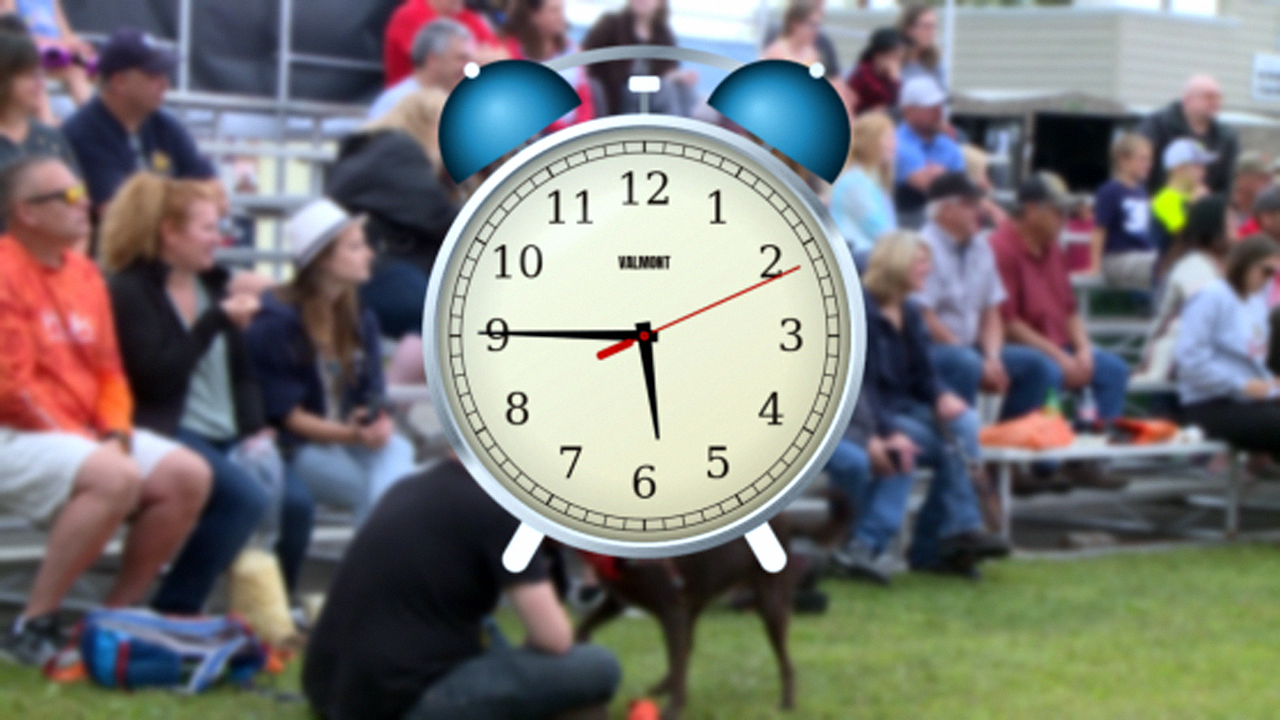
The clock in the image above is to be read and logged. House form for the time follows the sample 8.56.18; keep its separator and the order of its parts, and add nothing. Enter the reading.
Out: 5.45.11
